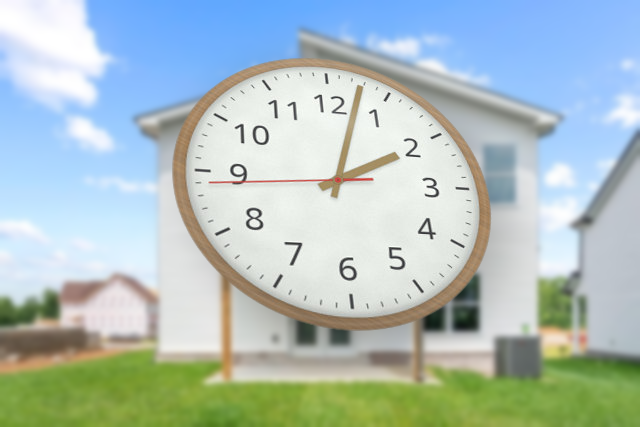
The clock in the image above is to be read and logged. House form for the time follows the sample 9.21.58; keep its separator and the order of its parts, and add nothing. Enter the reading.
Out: 2.02.44
